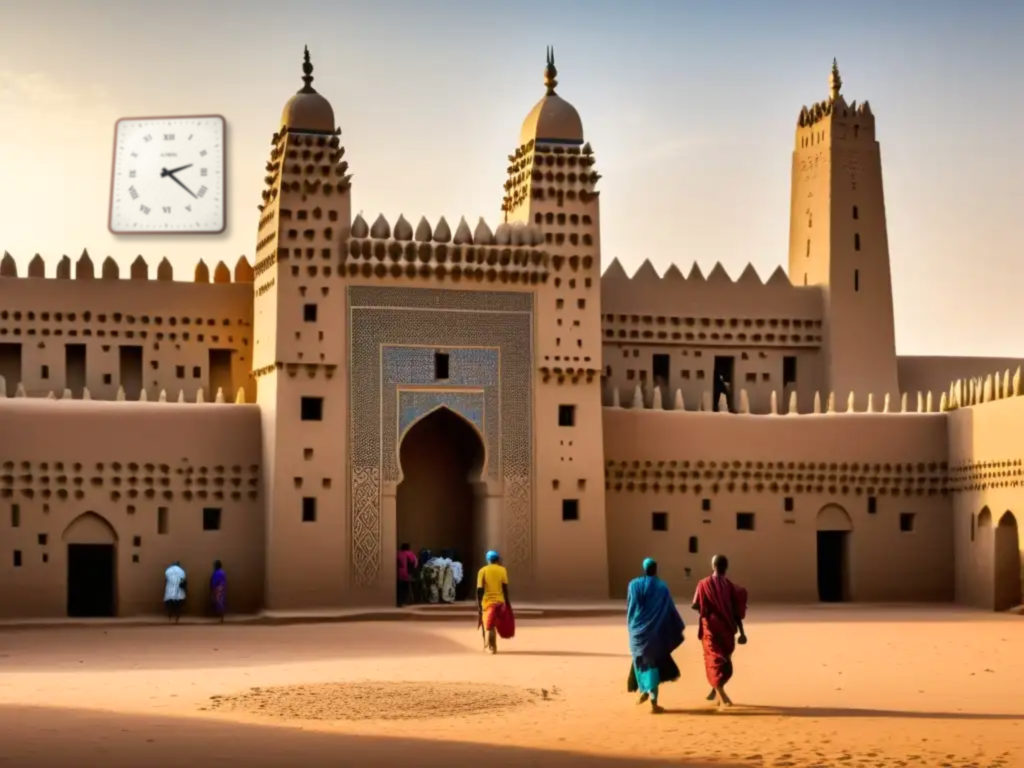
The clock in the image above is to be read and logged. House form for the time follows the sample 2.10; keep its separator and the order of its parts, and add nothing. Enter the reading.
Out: 2.22
